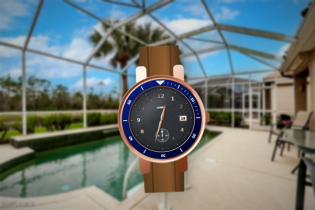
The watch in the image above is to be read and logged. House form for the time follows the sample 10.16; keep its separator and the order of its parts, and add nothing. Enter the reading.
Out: 12.33
